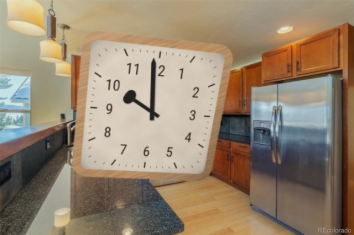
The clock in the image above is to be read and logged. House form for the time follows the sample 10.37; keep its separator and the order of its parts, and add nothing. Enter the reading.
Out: 9.59
